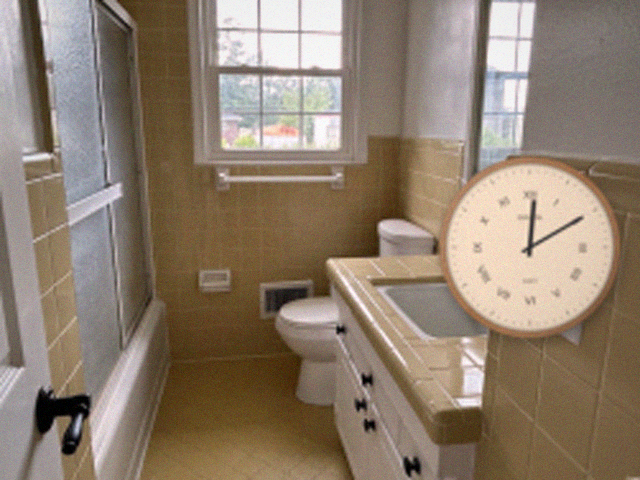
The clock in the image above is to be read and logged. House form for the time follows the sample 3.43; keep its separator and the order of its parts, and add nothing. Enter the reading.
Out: 12.10
